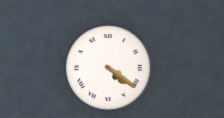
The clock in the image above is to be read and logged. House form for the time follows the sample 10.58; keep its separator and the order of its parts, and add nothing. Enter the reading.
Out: 4.21
